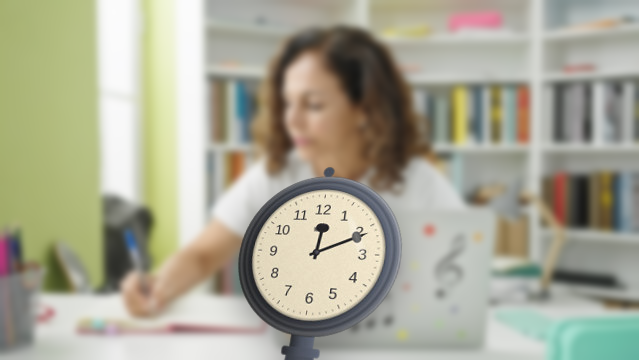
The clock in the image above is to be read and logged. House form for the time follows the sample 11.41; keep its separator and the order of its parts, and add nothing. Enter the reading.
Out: 12.11
